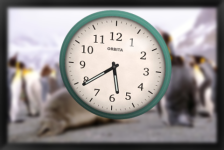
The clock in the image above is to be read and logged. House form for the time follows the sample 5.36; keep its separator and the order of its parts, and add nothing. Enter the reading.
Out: 5.39
